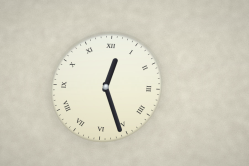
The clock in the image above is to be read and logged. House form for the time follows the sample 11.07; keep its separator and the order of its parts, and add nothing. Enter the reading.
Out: 12.26
